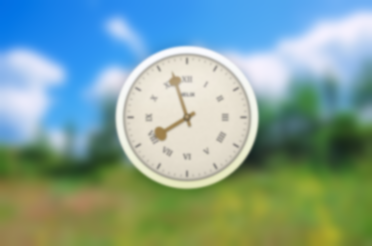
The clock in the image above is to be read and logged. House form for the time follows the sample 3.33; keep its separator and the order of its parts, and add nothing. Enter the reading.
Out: 7.57
